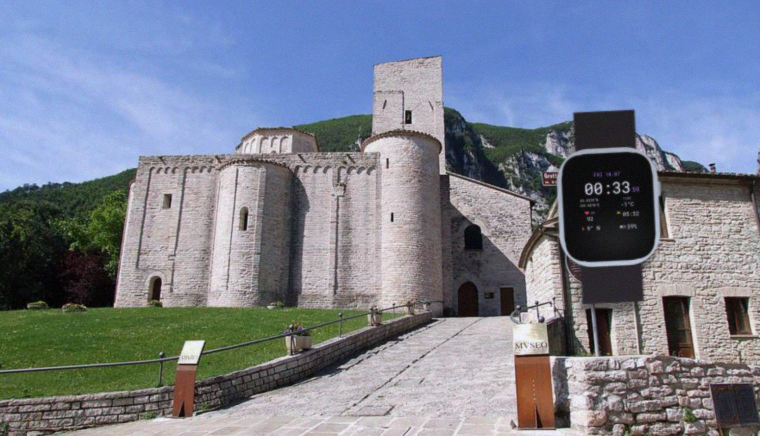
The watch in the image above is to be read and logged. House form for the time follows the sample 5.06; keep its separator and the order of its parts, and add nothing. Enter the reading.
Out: 0.33
